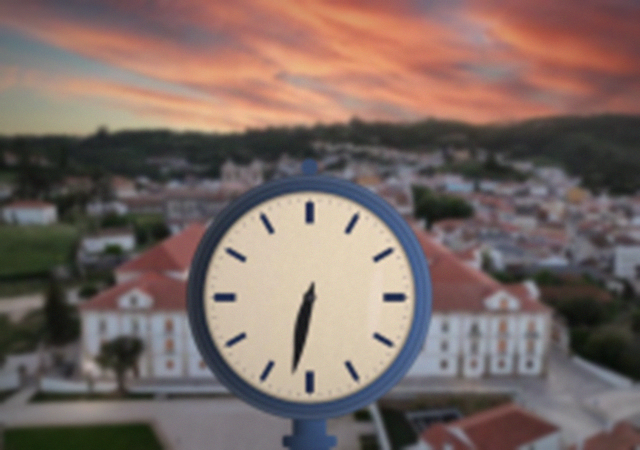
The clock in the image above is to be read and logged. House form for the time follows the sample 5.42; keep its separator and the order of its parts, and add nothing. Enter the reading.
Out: 6.32
